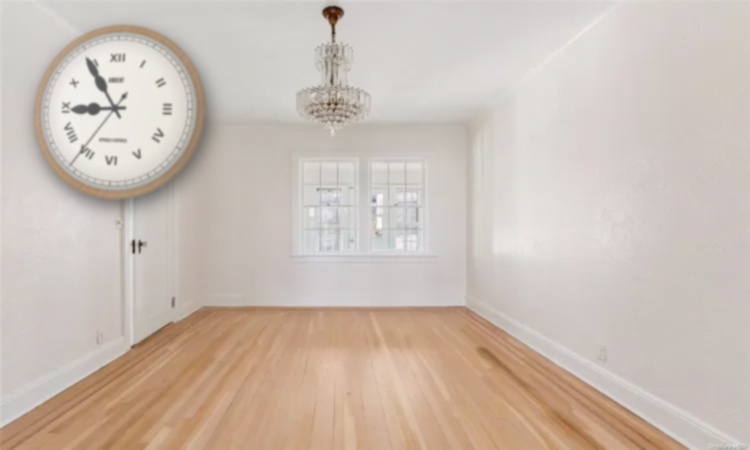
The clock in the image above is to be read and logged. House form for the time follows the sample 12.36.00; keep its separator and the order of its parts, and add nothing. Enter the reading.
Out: 8.54.36
